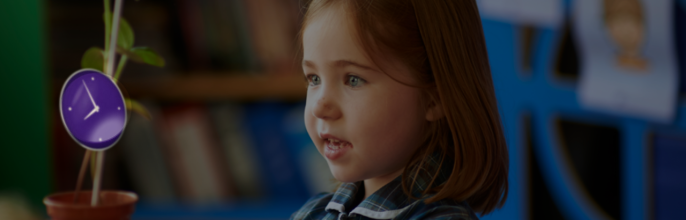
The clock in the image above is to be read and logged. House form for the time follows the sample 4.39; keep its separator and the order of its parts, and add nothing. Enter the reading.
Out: 7.56
